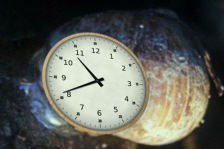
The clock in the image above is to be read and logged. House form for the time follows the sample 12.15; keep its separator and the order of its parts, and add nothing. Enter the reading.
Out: 10.41
